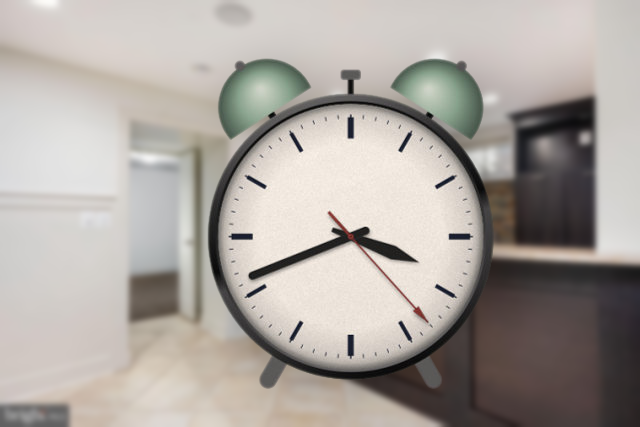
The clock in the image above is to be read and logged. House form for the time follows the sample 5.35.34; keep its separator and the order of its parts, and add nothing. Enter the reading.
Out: 3.41.23
